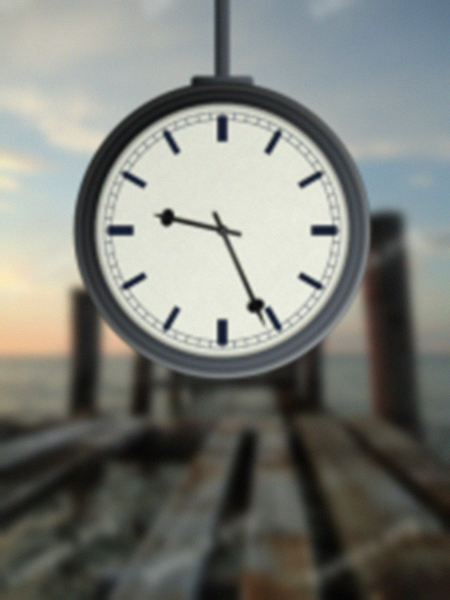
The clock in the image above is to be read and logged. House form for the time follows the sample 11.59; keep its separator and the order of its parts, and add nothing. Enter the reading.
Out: 9.26
